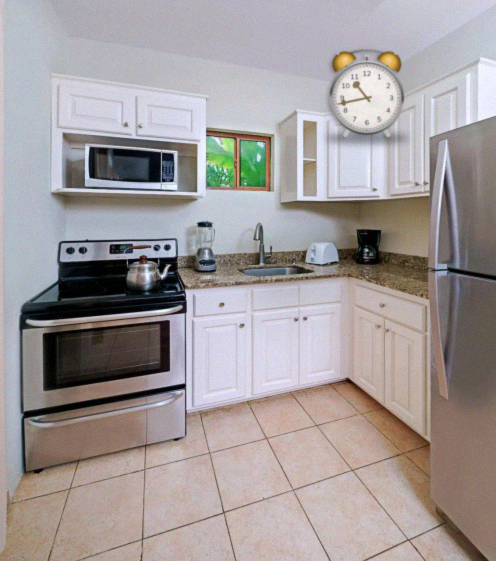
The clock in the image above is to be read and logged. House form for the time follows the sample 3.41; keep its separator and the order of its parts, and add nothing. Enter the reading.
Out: 10.43
